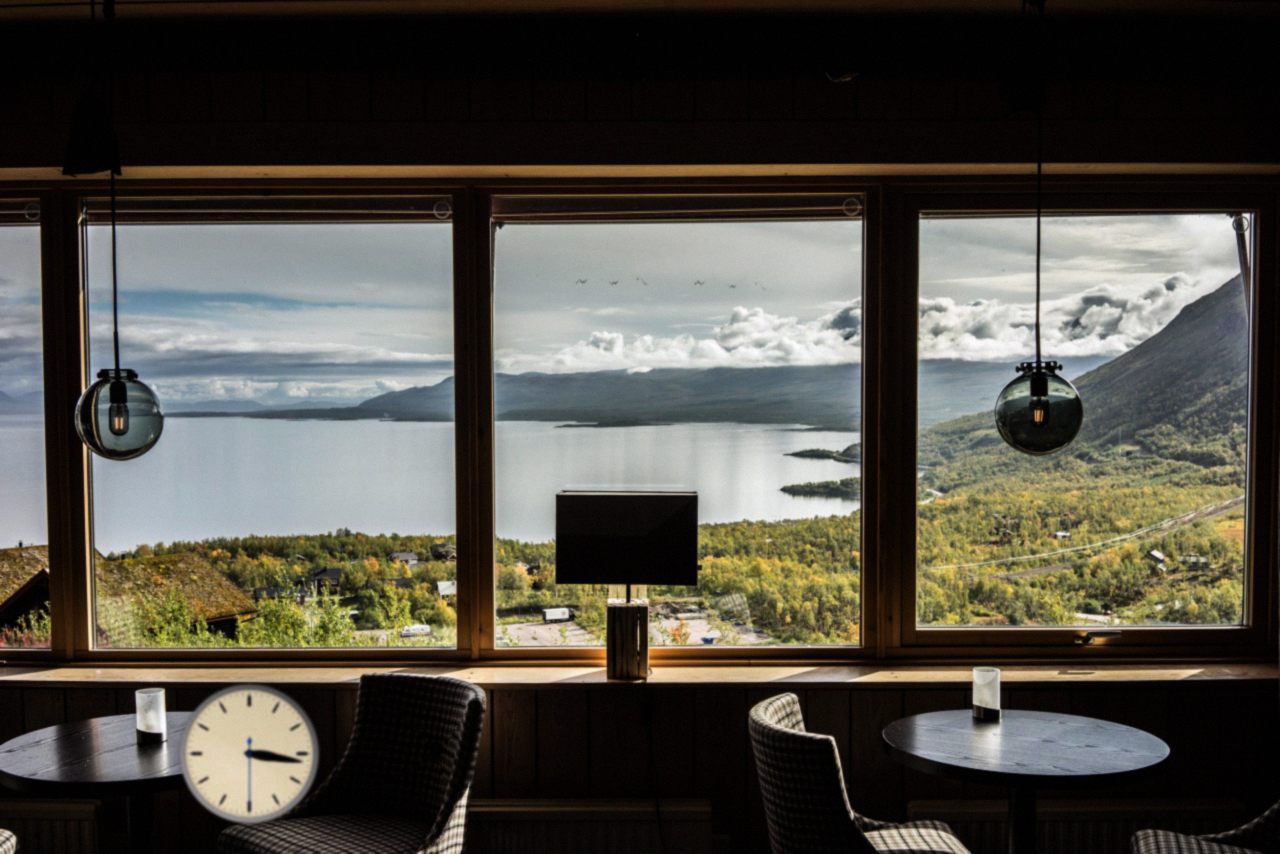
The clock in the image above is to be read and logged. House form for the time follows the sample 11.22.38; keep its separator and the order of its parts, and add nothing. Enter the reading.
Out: 3.16.30
